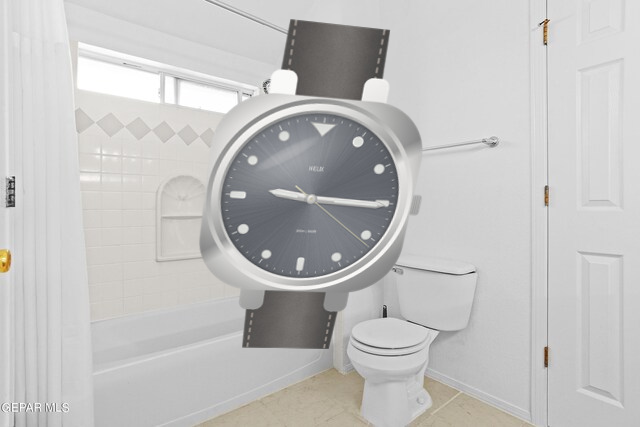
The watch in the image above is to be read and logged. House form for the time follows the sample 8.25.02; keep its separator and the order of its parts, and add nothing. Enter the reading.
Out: 9.15.21
